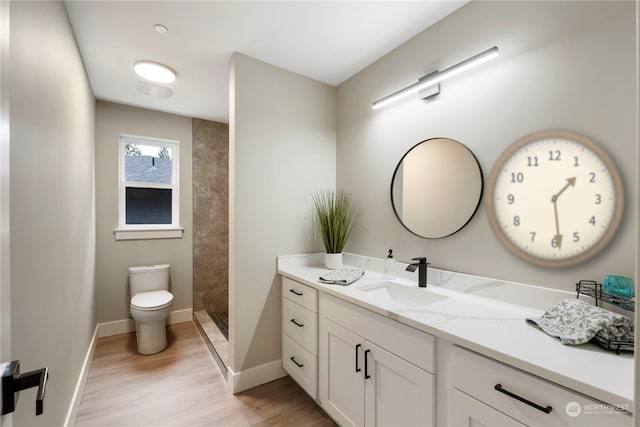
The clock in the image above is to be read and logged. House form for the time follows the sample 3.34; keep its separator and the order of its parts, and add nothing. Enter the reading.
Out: 1.29
